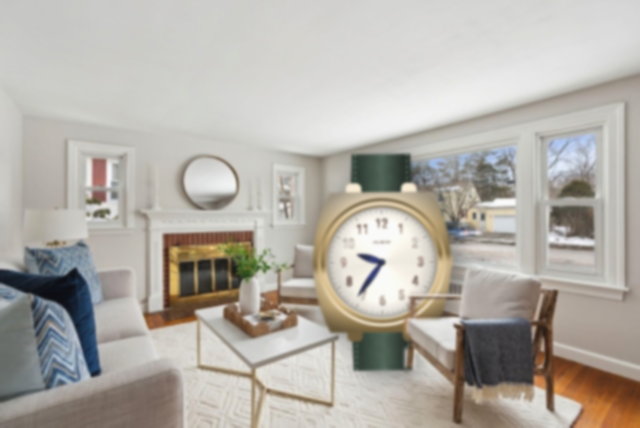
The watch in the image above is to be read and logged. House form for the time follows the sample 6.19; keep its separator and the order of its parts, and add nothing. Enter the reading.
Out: 9.36
